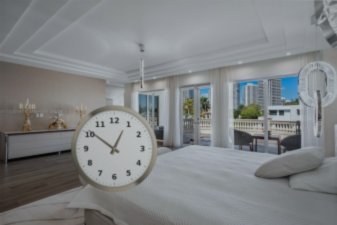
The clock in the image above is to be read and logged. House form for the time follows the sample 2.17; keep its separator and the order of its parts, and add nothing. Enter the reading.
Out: 12.51
